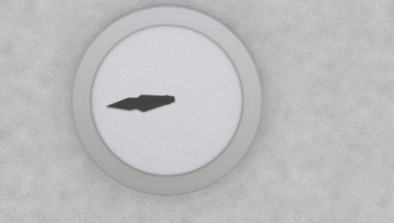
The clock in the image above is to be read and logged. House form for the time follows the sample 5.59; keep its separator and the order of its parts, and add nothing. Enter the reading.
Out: 8.44
